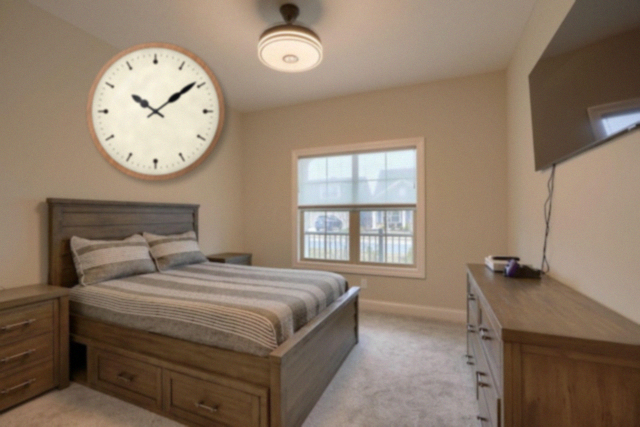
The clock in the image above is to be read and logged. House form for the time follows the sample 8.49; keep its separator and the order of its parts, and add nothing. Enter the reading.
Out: 10.09
